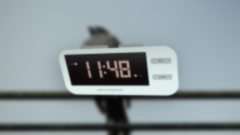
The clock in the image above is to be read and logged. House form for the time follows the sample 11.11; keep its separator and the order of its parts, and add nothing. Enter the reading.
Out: 11.48
